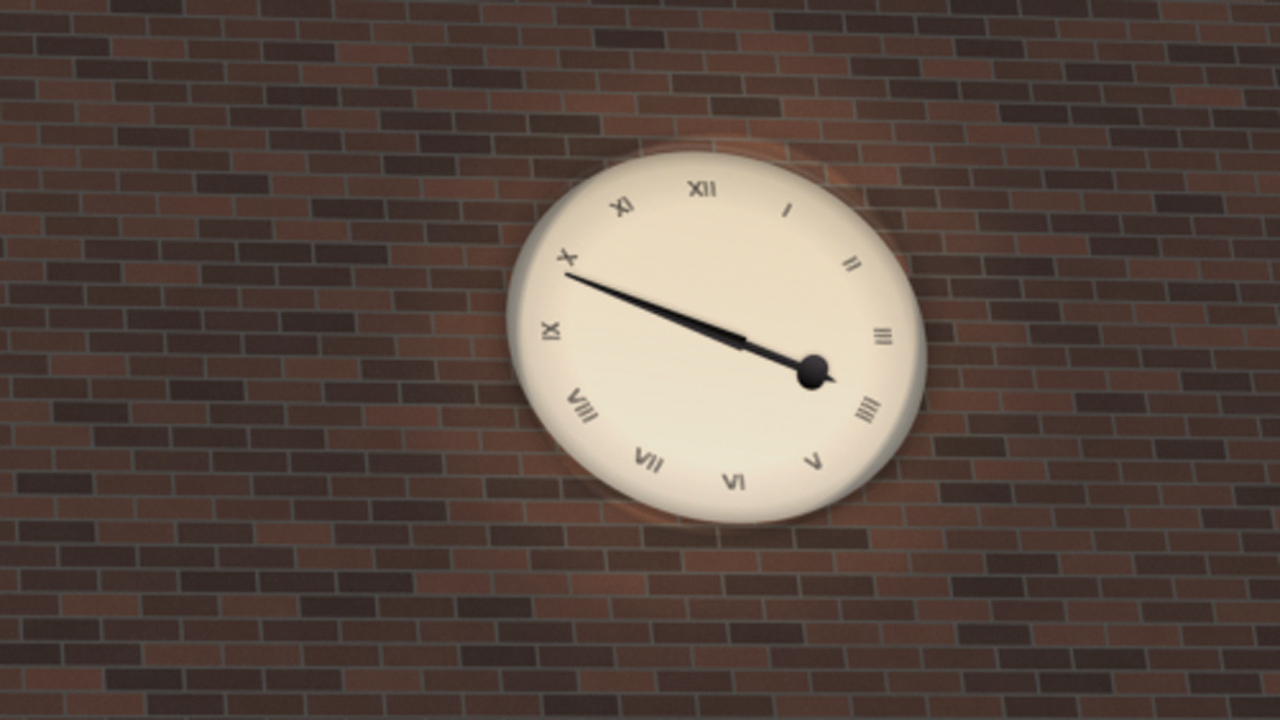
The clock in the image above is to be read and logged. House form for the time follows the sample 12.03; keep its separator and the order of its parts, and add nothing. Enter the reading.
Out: 3.49
